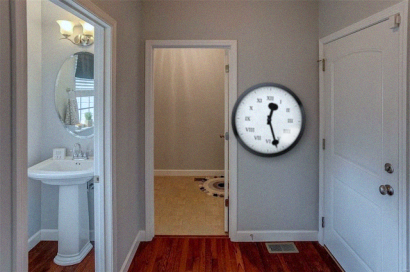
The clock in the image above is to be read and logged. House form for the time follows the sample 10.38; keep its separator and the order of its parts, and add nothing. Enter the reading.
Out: 12.27
